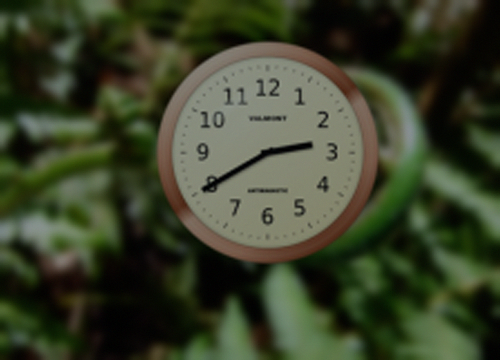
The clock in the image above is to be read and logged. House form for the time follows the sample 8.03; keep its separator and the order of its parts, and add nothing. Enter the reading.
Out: 2.40
